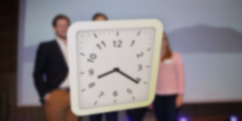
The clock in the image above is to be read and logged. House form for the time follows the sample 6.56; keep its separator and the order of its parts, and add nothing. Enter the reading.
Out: 8.21
